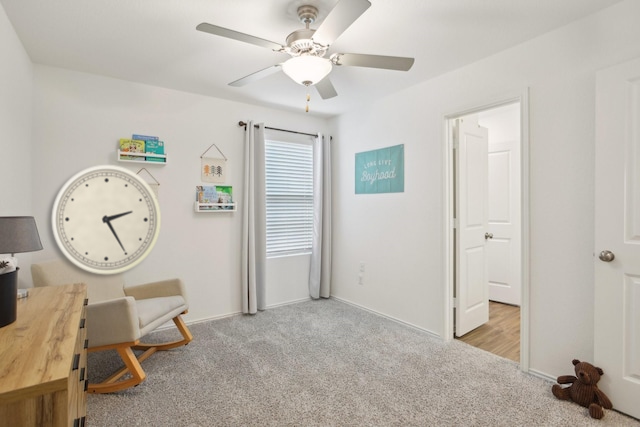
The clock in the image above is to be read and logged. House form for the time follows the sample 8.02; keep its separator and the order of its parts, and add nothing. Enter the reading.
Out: 2.25
